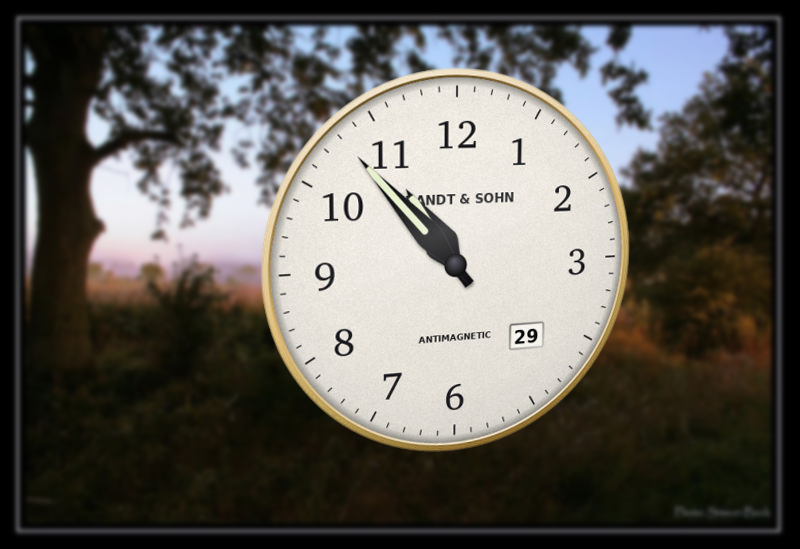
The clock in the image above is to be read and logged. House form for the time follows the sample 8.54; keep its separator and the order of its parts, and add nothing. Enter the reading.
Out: 10.53
